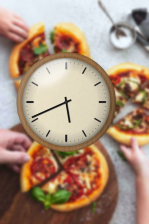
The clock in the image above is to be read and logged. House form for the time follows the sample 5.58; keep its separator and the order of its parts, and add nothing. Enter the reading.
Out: 5.41
